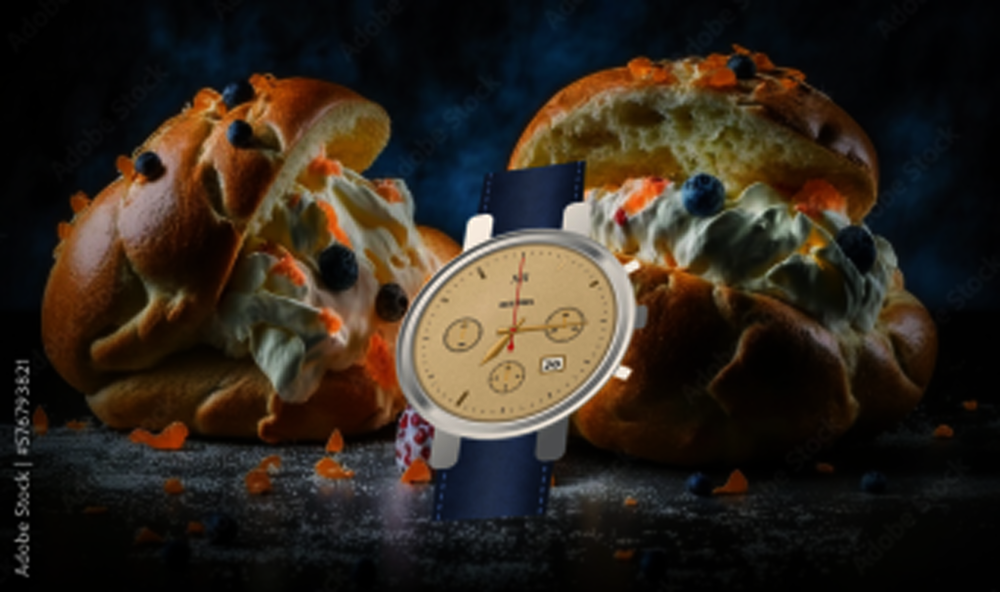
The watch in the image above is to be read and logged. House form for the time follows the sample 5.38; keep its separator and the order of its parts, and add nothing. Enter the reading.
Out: 7.15
